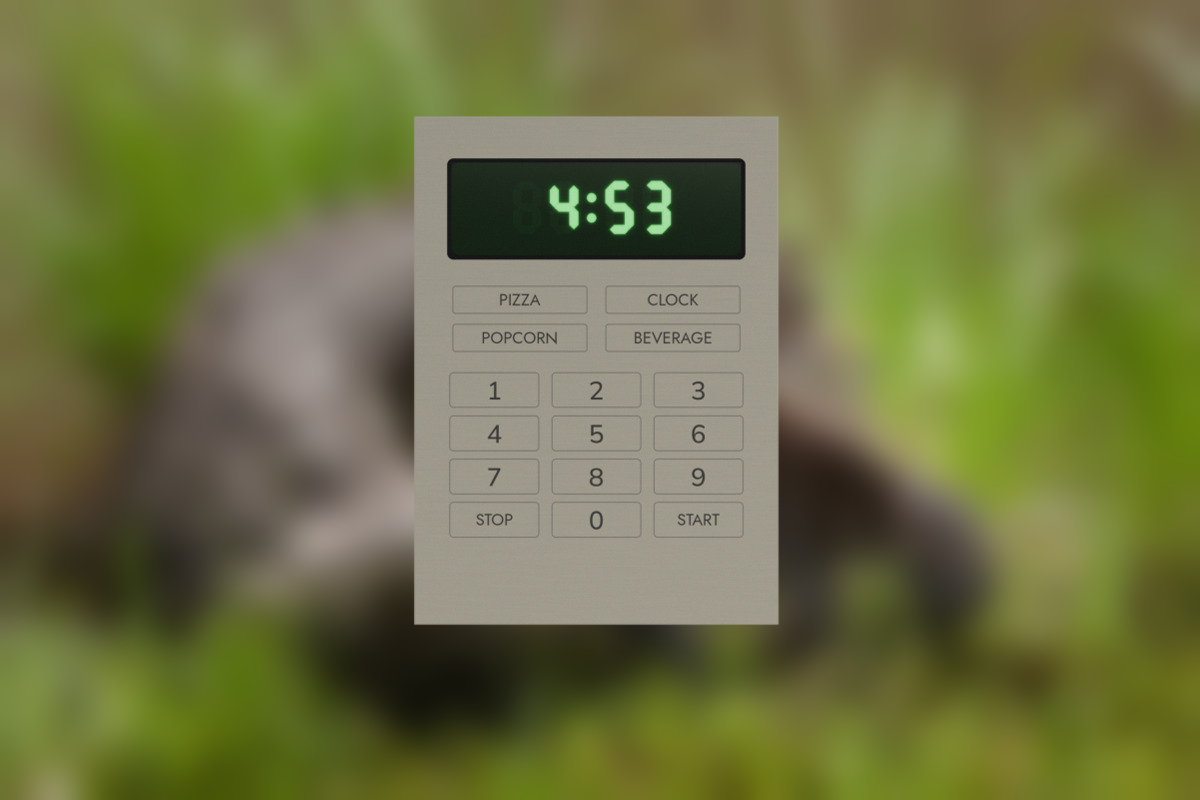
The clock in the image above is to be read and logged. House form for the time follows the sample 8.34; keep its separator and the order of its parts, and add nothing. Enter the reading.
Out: 4.53
